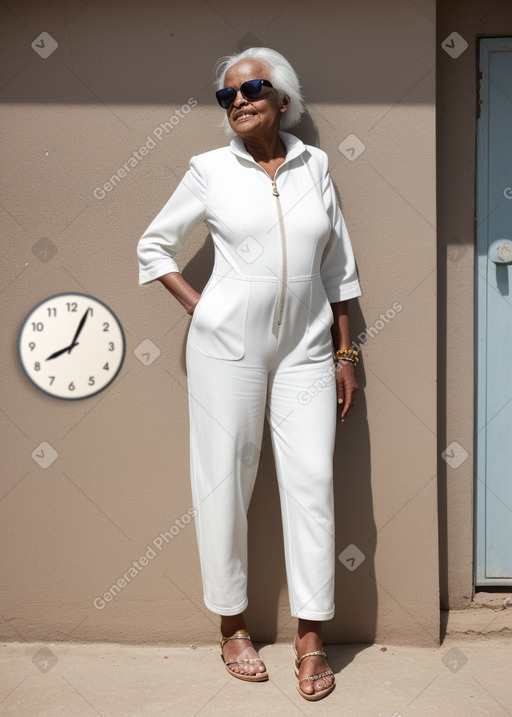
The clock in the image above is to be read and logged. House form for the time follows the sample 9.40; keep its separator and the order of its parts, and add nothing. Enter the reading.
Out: 8.04
